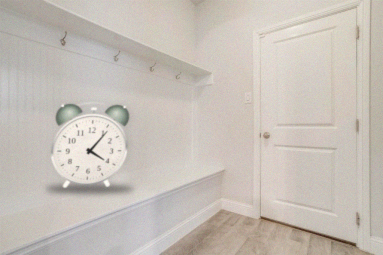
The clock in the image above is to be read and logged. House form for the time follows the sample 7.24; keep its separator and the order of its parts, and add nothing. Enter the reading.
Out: 4.06
